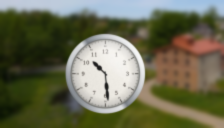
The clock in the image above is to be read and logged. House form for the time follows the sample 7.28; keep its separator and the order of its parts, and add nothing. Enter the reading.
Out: 10.29
